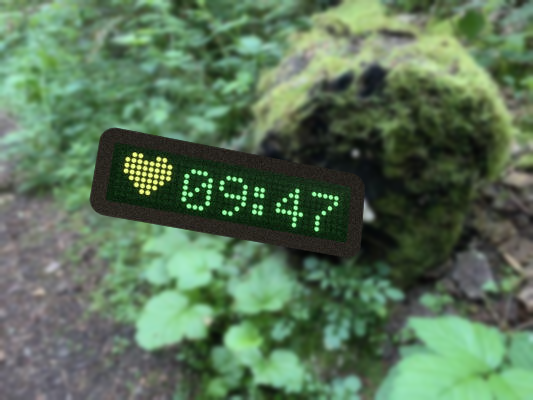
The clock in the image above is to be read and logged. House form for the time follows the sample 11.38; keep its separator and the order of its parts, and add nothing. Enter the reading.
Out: 9.47
